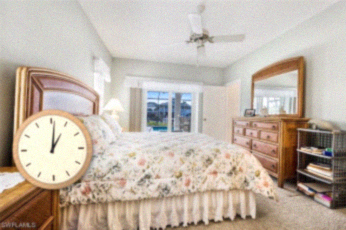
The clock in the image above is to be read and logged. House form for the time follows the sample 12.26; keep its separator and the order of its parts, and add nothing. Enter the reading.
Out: 1.01
